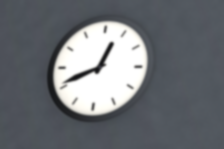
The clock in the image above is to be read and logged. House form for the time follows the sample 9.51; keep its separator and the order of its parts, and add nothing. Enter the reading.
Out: 12.41
